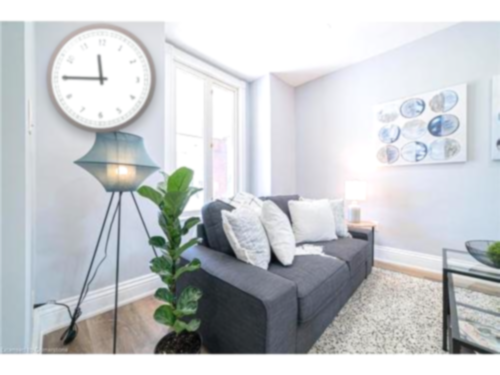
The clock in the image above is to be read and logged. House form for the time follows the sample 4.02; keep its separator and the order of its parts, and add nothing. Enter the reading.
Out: 11.45
